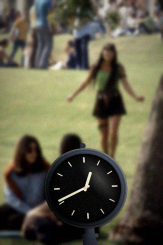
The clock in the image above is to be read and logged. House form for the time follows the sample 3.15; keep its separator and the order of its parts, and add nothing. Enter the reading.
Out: 12.41
